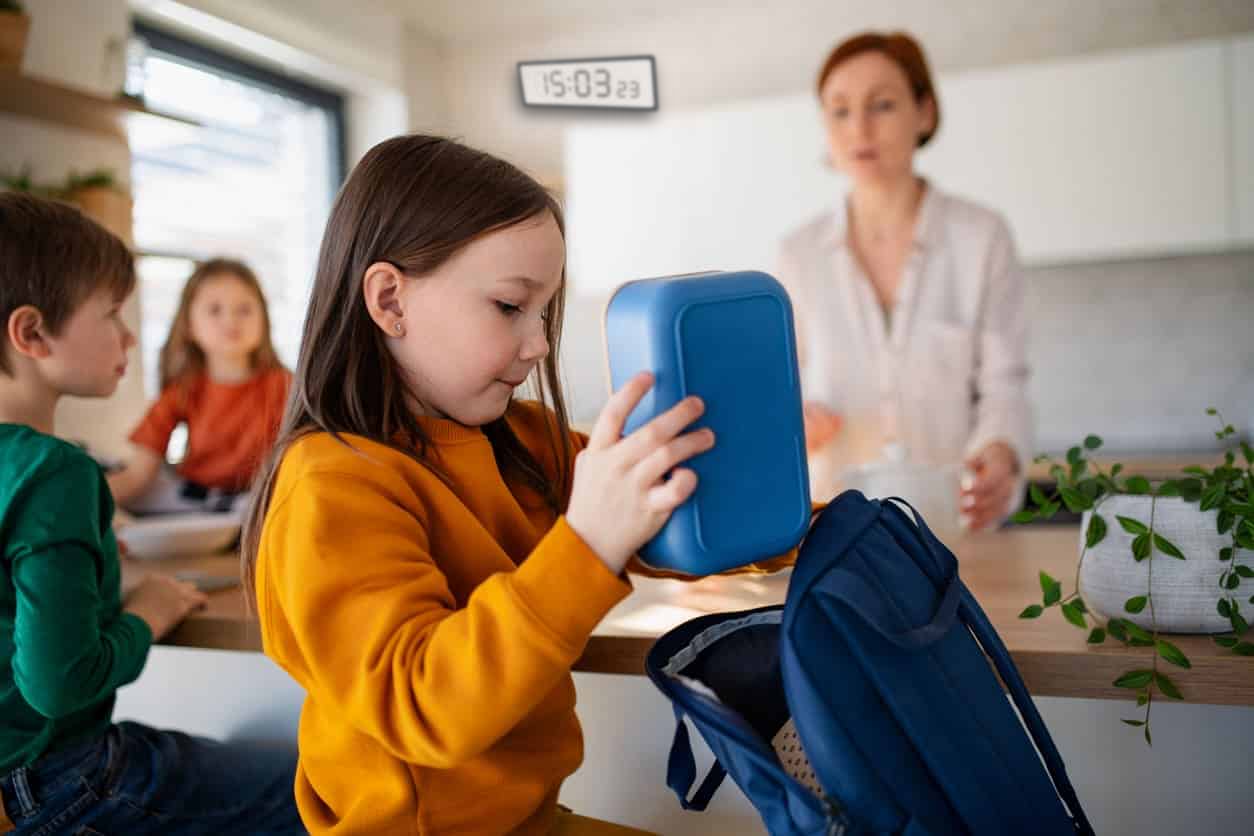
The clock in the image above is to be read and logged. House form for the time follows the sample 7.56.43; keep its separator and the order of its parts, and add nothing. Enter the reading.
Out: 15.03.23
